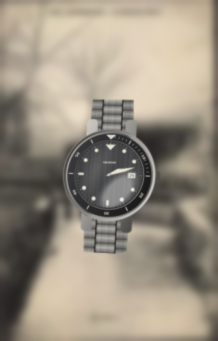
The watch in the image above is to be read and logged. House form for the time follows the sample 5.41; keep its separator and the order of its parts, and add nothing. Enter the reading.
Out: 2.12
